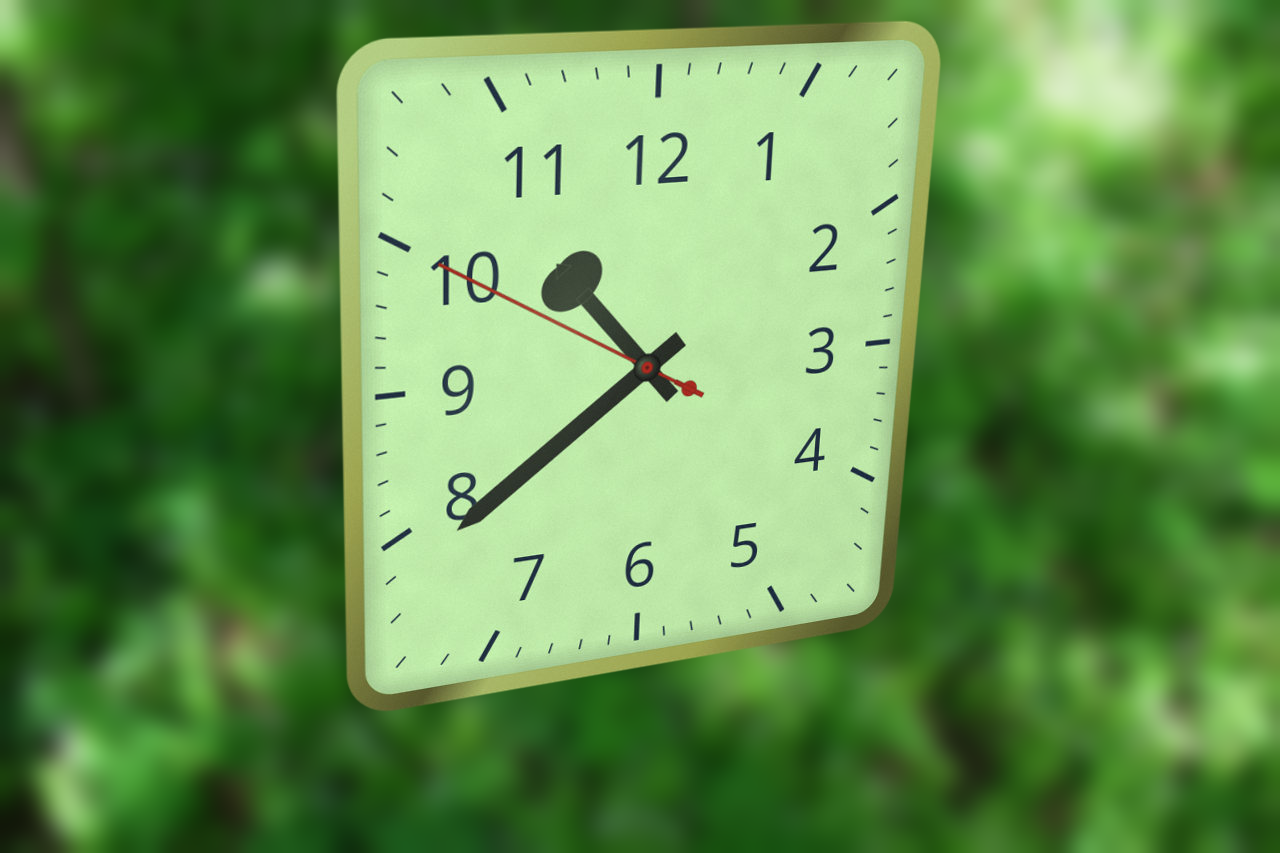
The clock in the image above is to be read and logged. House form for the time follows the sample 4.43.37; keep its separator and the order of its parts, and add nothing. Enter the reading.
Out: 10.38.50
